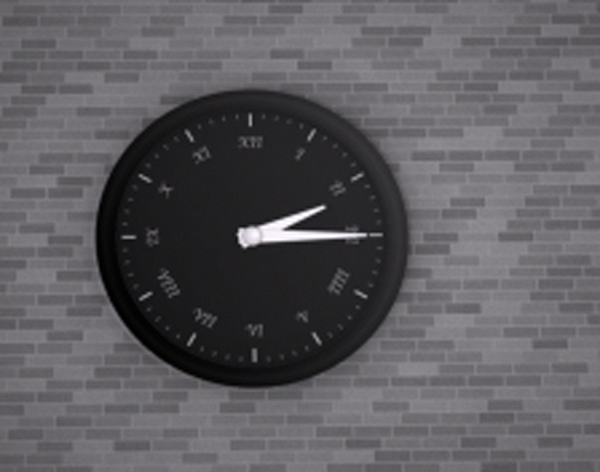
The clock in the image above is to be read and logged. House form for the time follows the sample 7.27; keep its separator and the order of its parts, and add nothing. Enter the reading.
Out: 2.15
